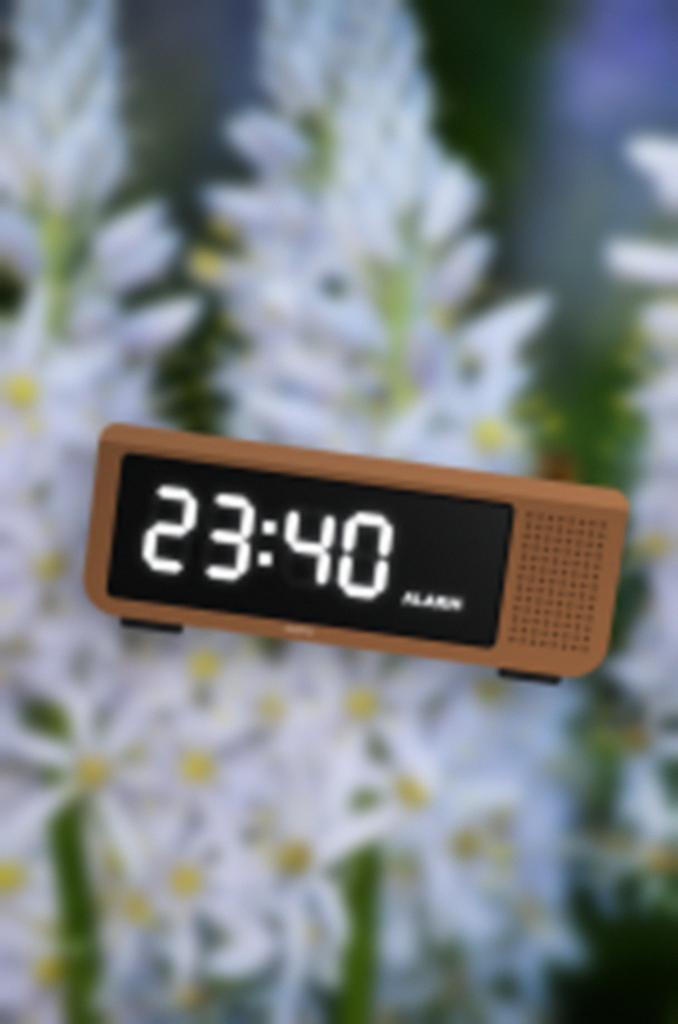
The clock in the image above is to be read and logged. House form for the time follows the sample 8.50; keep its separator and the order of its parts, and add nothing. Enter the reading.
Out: 23.40
